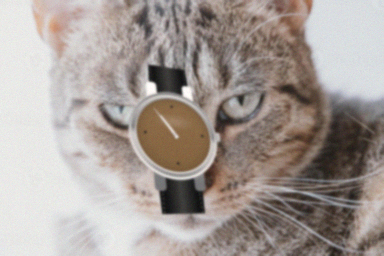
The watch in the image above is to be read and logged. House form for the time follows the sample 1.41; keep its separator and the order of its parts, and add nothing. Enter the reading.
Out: 10.54
